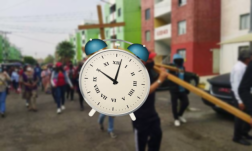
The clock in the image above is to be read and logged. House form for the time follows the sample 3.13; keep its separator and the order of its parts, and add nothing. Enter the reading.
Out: 10.02
